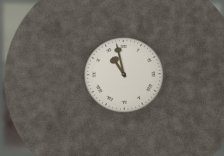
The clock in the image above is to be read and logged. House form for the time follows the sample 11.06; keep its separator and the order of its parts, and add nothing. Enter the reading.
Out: 10.58
